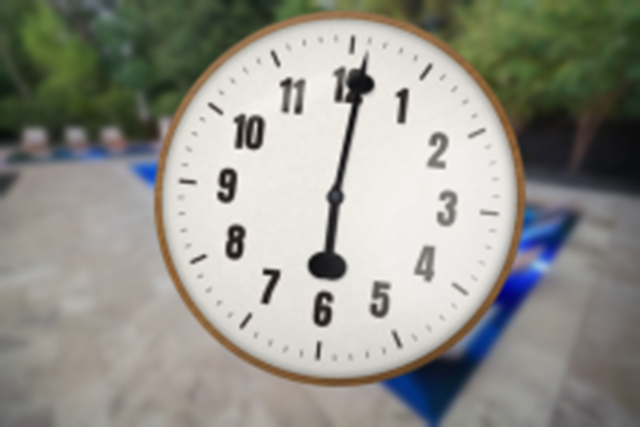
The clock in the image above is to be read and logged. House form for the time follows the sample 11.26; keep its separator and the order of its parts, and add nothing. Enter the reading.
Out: 6.01
